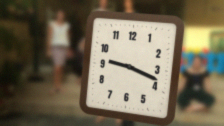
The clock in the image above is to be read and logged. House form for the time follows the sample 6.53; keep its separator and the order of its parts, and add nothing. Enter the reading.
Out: 9.18
